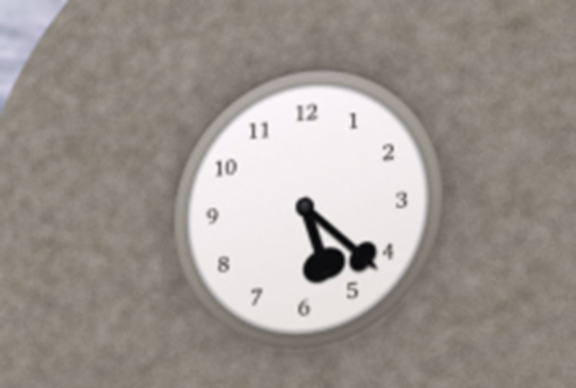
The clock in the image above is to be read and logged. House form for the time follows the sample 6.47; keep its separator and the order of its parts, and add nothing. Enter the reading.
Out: 5.22
